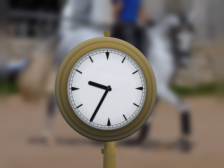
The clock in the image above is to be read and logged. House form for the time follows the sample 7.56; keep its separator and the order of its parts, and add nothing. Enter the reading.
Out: 9.35
